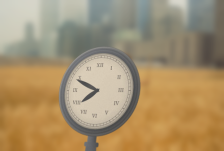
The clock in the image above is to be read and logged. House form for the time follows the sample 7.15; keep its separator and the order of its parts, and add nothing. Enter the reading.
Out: 7.49
